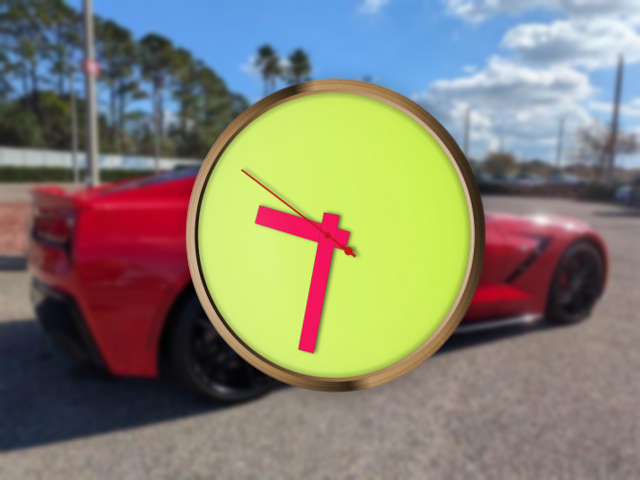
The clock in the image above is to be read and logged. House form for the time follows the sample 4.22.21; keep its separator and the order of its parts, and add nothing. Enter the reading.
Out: 9.31.51
